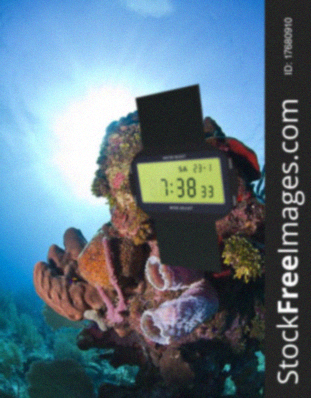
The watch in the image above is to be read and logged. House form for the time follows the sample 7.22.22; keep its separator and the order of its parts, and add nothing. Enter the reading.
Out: 7.38.33
